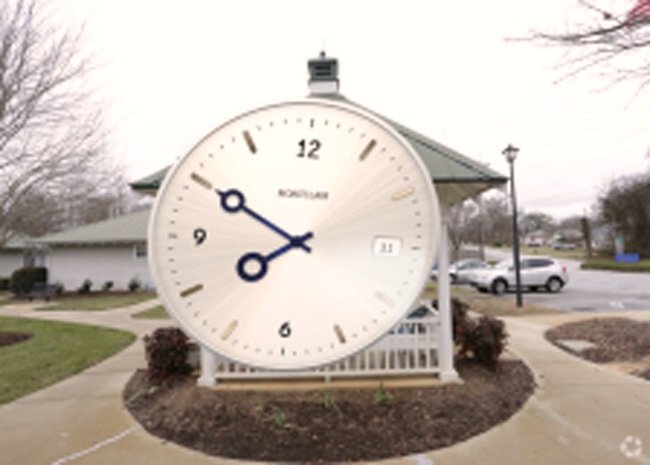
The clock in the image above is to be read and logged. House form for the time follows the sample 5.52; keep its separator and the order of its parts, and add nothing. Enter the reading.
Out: 7.50
